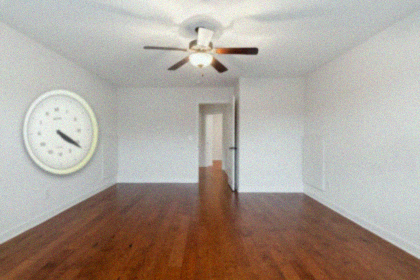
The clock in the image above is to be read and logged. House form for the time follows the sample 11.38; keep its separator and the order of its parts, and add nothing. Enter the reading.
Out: 4.21
